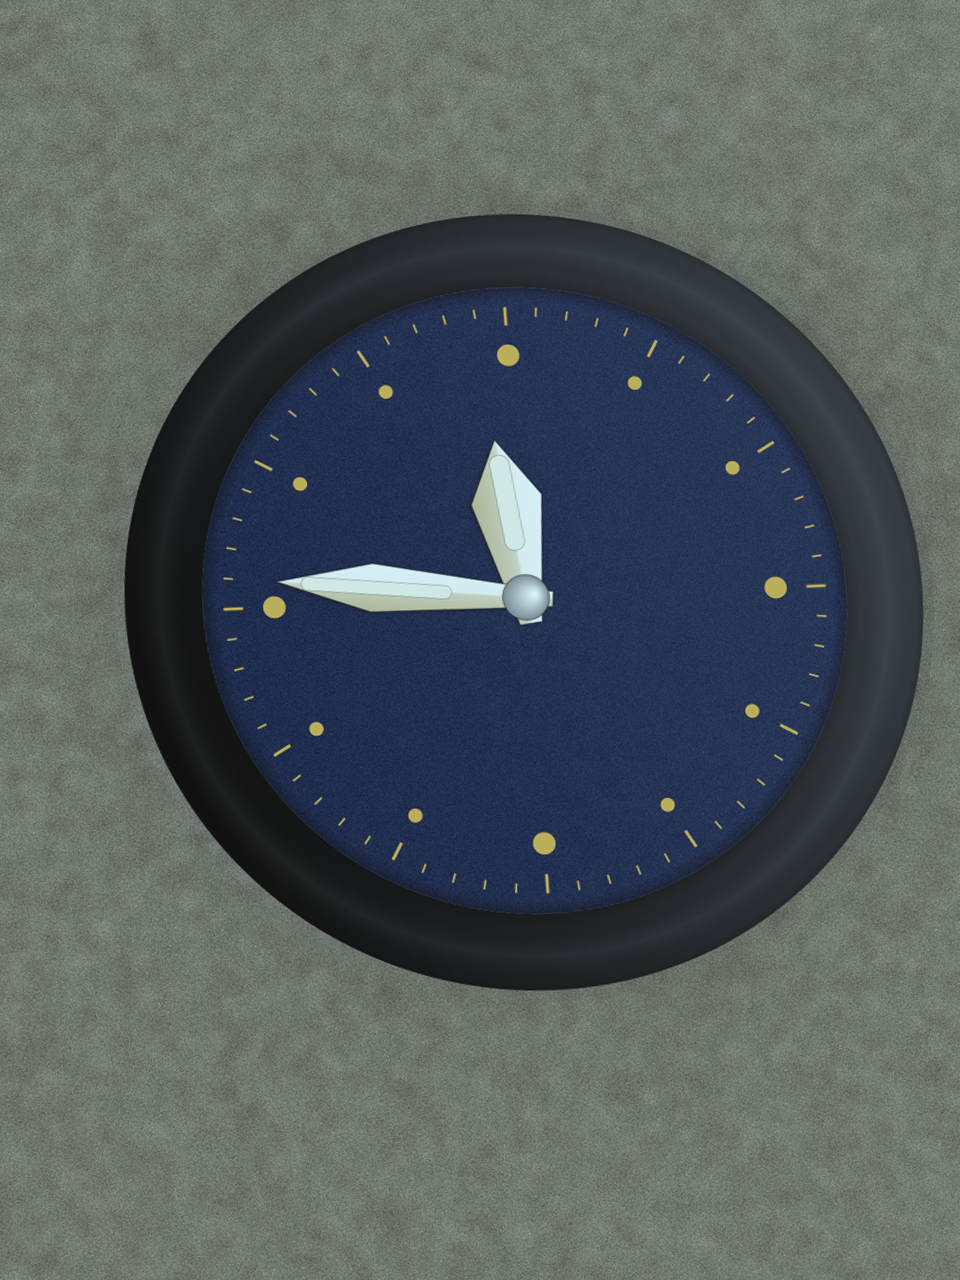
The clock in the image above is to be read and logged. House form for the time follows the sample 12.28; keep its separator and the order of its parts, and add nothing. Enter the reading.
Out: 11.46
